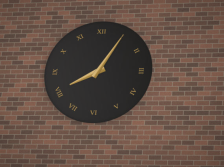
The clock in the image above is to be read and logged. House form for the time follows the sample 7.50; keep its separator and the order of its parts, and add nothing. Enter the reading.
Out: 8.05
